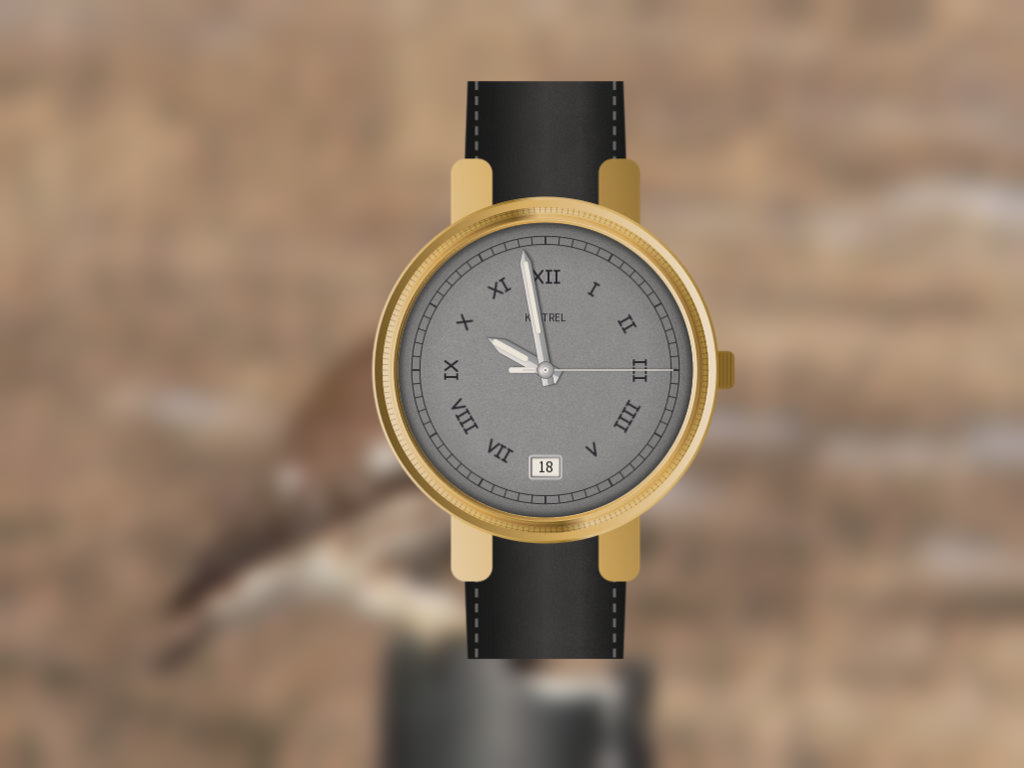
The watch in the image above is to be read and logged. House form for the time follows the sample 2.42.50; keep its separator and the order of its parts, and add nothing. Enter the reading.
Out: 9.58.15
